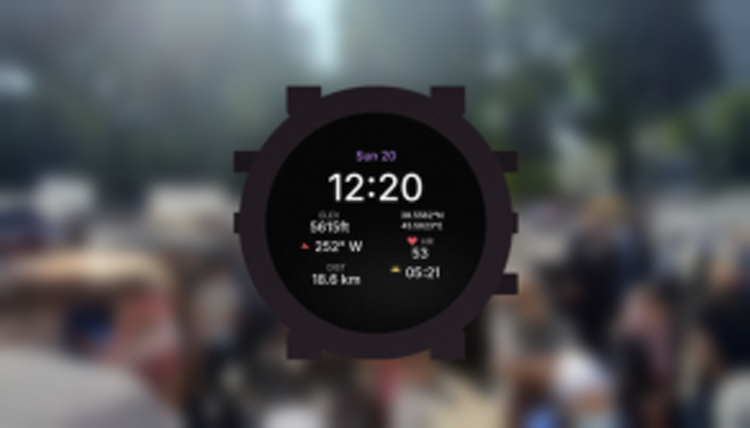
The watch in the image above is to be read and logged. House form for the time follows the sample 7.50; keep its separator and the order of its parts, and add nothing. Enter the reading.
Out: 12.20
